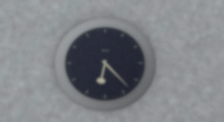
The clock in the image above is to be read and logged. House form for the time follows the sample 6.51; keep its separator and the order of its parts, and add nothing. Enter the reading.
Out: 6.23
